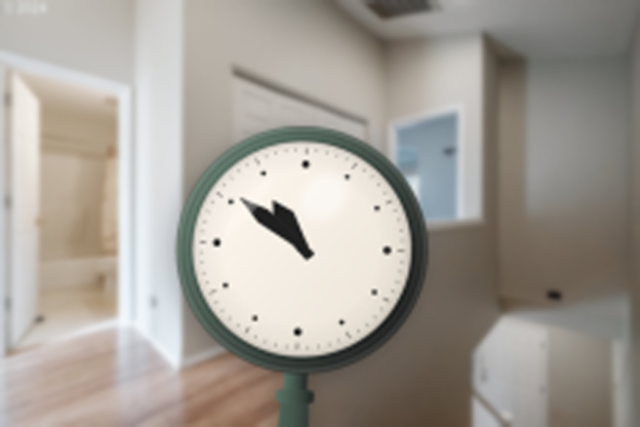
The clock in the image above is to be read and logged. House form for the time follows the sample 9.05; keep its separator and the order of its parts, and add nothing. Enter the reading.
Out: 10.51
